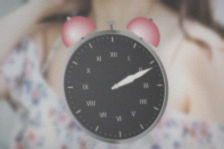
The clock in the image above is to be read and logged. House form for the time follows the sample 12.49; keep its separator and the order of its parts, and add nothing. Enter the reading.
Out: 2.11
